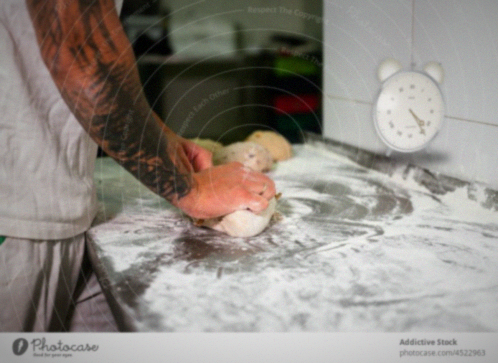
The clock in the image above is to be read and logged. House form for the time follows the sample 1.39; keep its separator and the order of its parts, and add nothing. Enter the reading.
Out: 4.24
